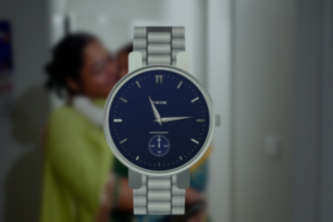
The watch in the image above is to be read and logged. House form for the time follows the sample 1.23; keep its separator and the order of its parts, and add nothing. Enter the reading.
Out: 11.14
